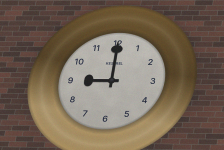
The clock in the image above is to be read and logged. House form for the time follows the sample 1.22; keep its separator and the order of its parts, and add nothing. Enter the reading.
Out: 9.00
